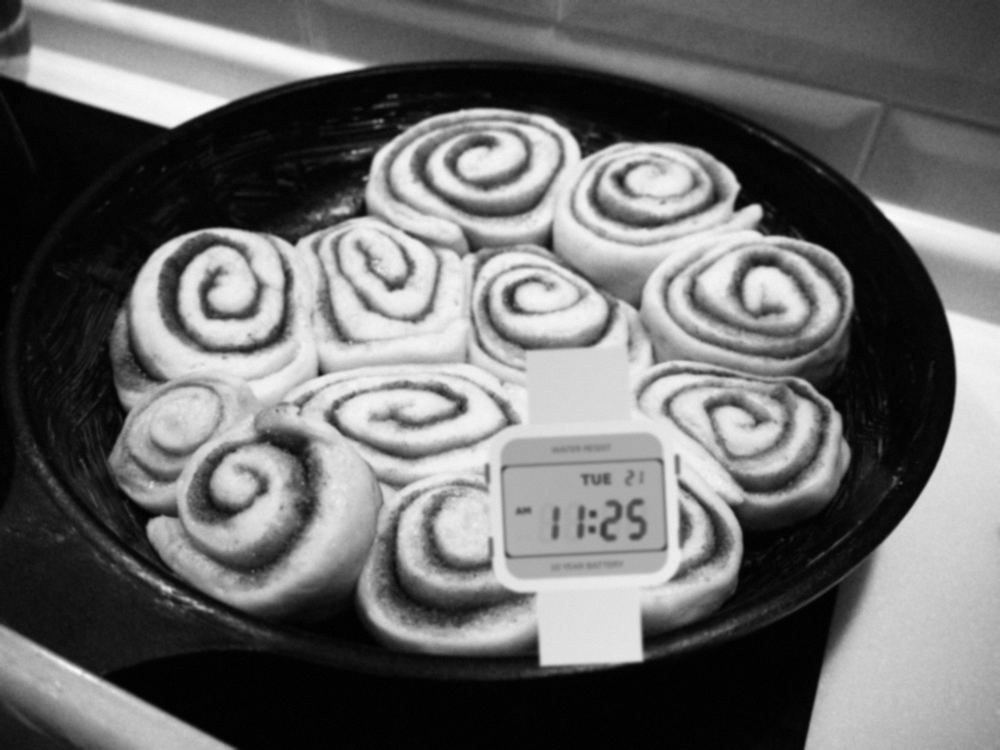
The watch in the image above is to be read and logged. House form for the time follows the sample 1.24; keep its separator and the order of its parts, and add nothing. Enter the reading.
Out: 11.25
